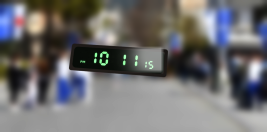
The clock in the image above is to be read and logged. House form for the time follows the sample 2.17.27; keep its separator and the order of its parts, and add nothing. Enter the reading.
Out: 10.11.15
